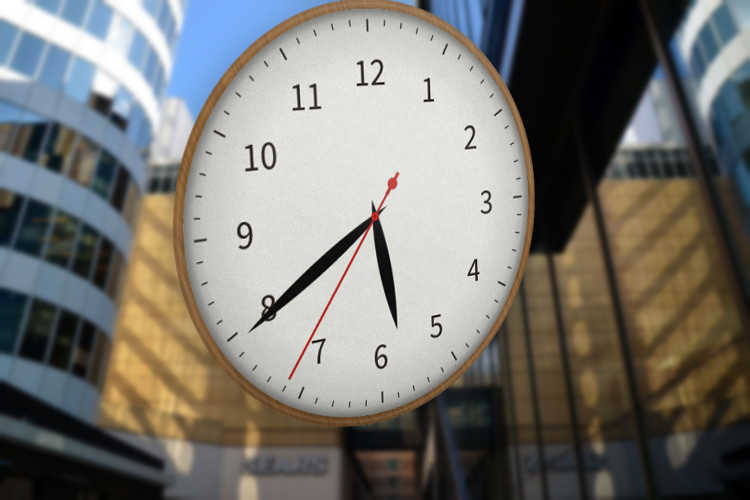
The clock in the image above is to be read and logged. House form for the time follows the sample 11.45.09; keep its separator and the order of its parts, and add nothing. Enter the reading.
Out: 5.39.36
